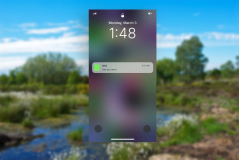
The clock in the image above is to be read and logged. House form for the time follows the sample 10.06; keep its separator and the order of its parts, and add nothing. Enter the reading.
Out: 1.48
